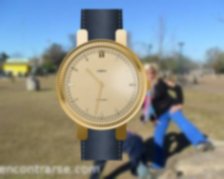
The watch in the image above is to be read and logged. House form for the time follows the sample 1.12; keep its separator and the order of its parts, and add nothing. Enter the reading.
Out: 10.32
